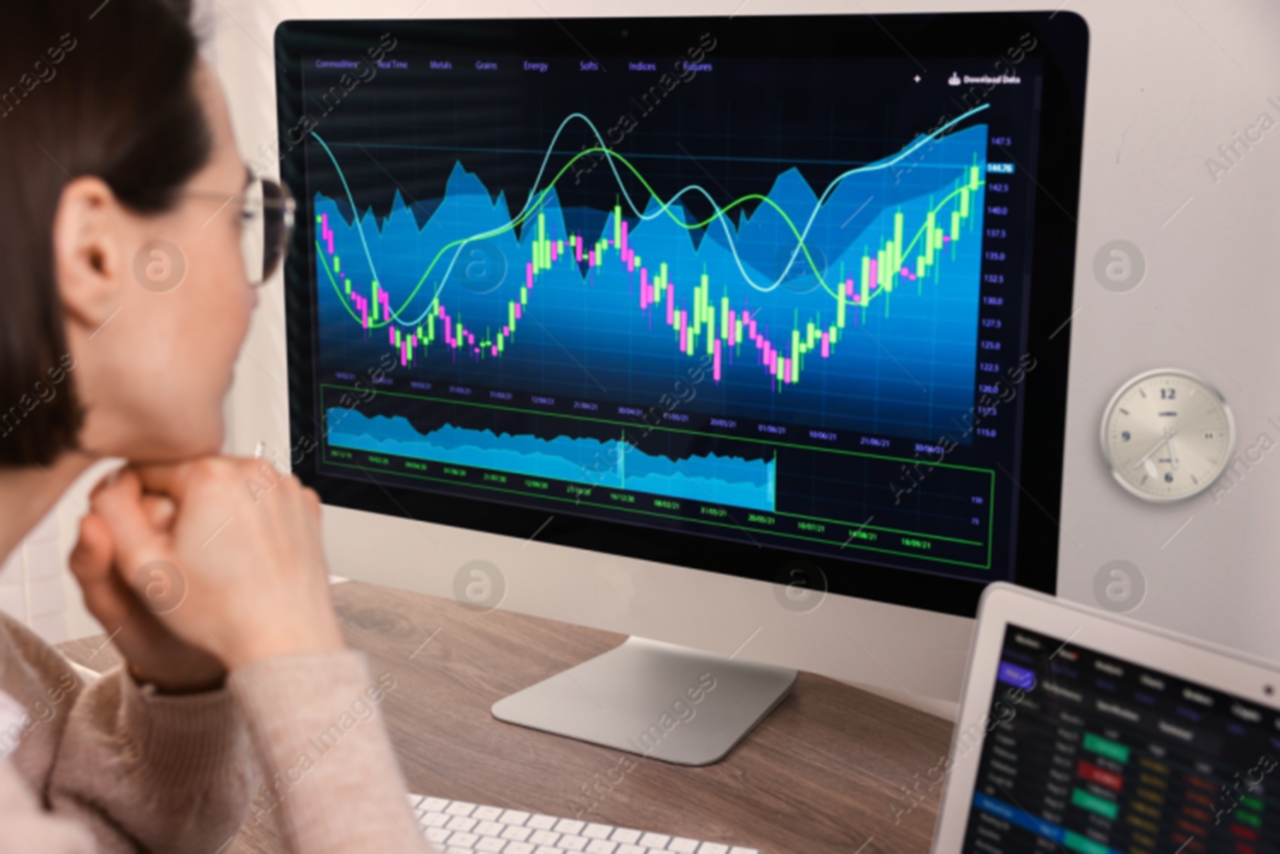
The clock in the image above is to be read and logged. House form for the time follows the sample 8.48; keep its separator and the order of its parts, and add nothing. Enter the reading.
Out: 5.38
